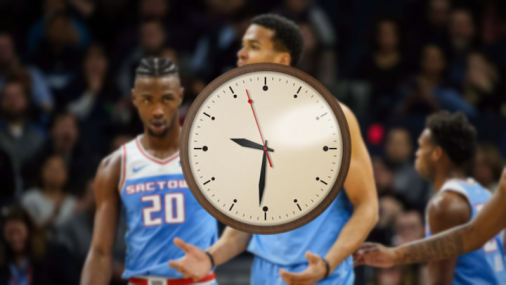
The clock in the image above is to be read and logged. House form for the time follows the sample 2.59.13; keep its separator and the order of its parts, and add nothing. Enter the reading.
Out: 9.30.57
